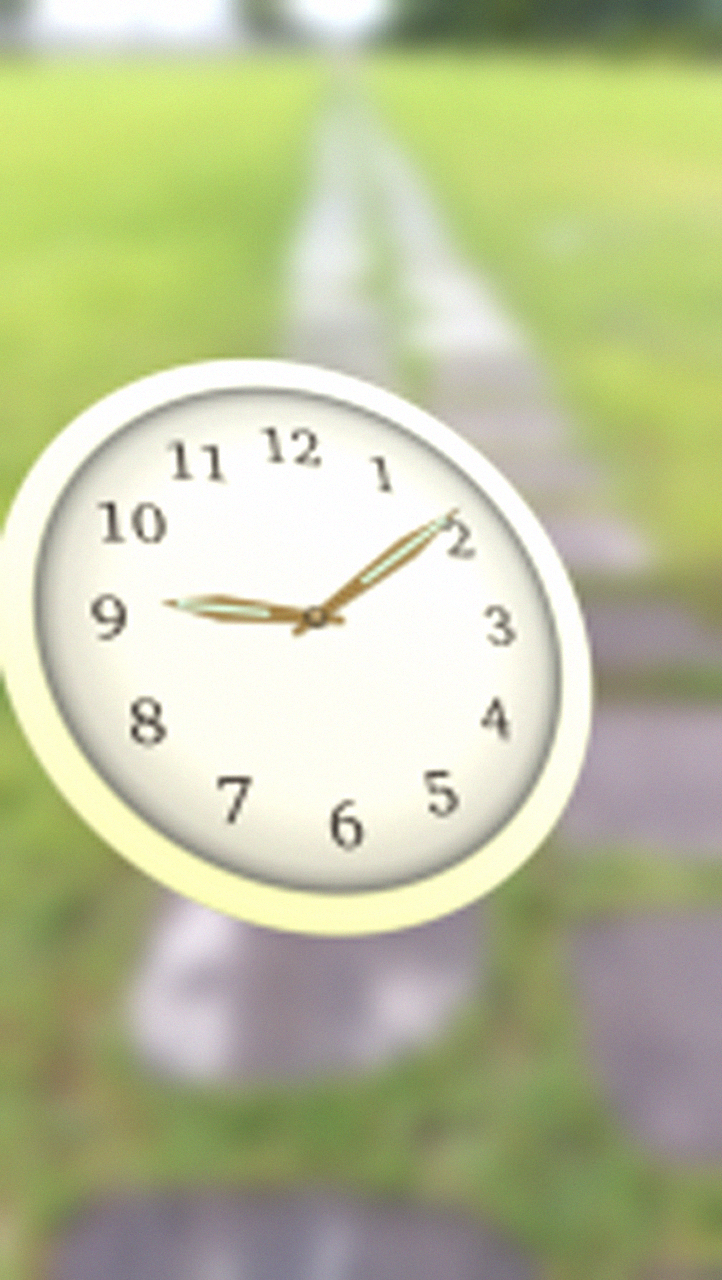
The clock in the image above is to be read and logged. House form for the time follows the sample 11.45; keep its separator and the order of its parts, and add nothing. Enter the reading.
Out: 9.09
